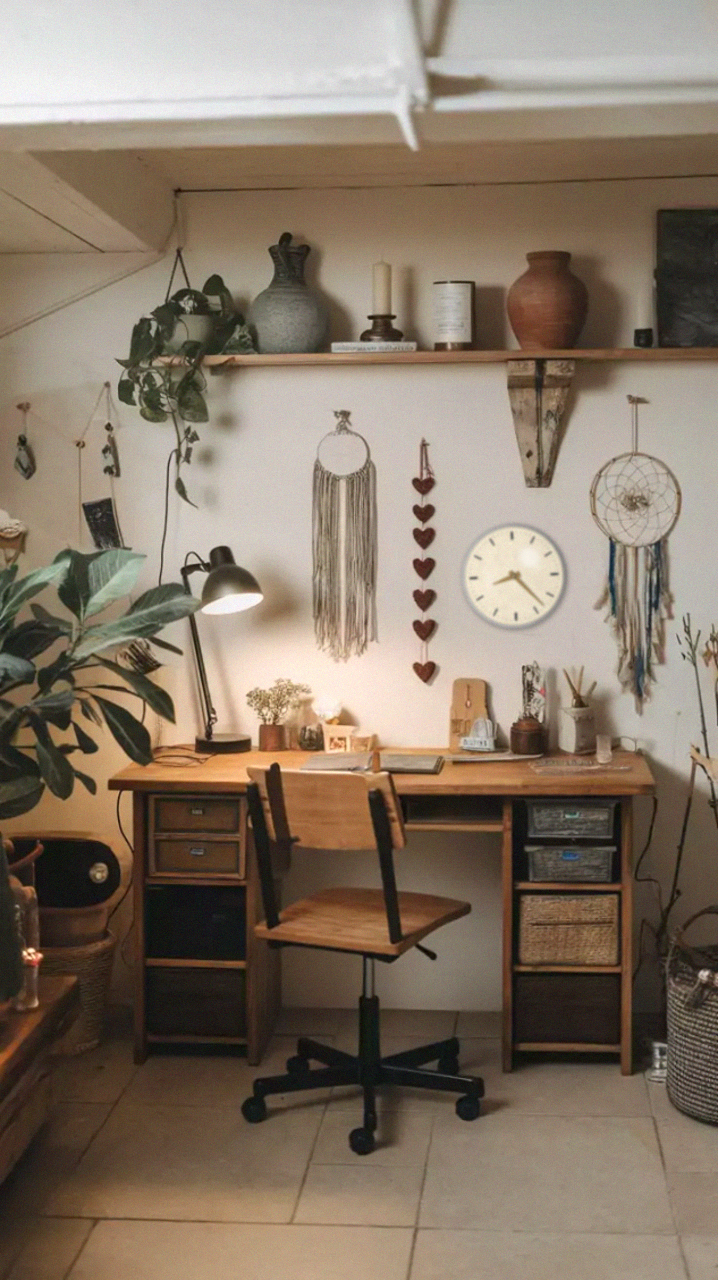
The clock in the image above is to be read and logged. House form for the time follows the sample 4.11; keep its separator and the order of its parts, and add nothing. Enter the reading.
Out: 8.23
